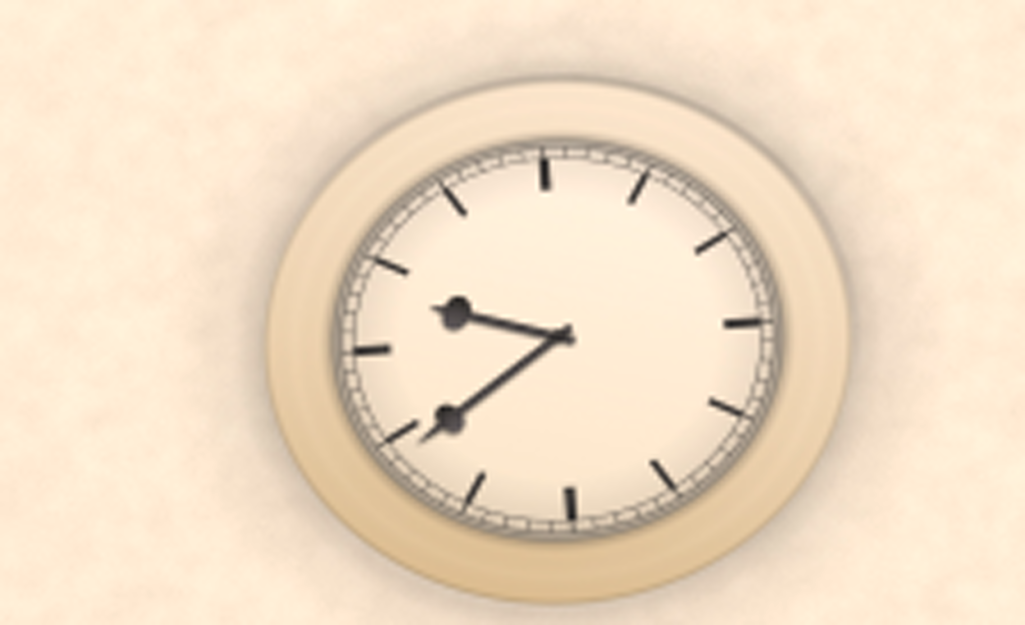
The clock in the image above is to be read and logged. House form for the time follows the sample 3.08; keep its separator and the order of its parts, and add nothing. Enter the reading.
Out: 9.39
